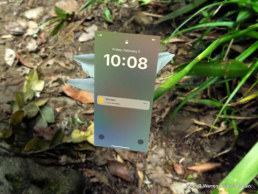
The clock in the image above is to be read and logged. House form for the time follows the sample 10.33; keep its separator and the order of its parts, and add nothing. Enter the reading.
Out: 10.08
